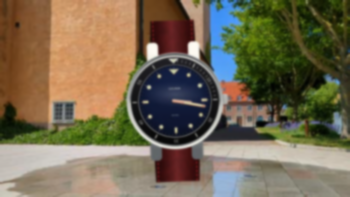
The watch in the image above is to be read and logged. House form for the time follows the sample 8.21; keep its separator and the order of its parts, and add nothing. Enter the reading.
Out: 3.17
